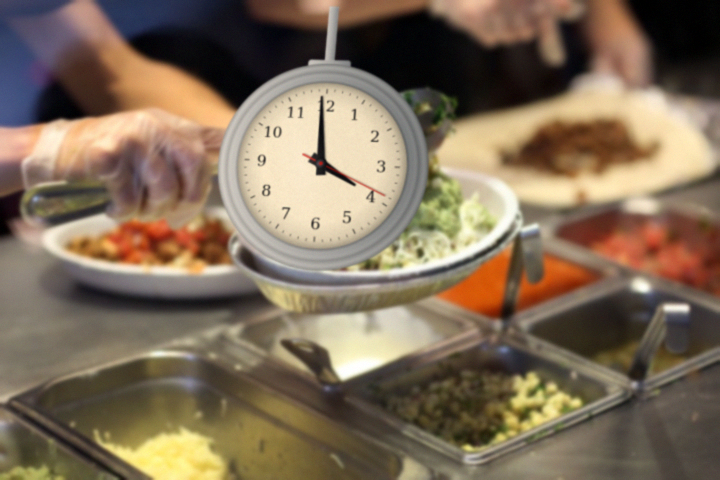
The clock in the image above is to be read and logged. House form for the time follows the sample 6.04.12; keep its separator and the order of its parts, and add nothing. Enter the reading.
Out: 3.59.19
